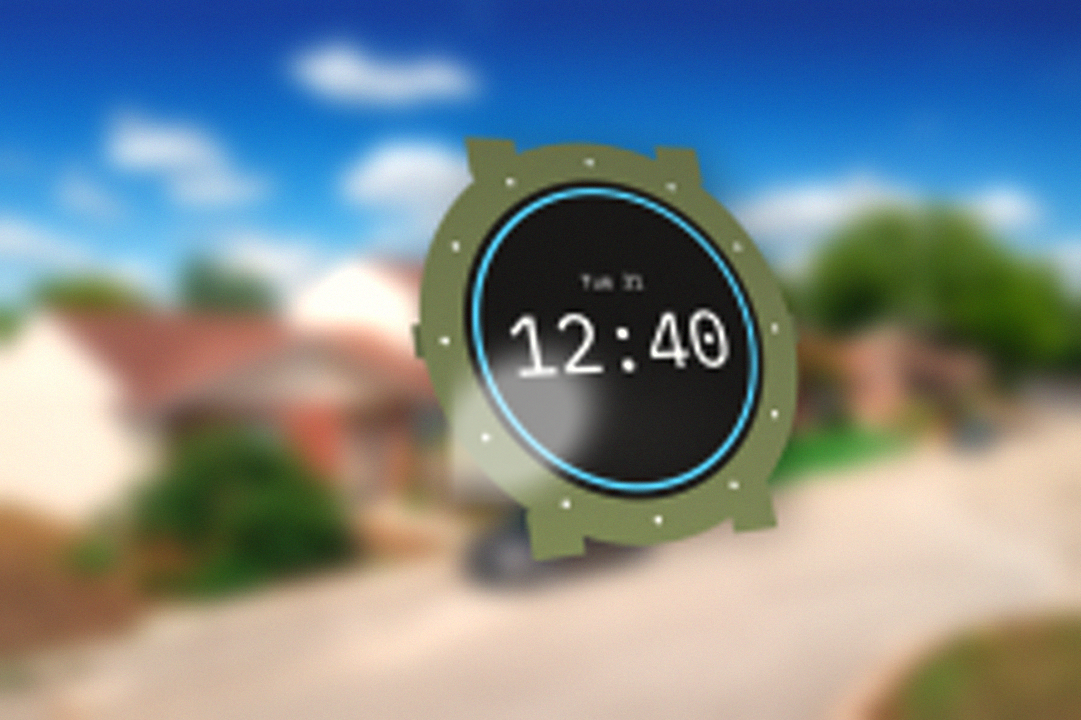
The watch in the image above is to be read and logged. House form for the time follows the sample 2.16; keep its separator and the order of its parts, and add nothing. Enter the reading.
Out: 12.40
